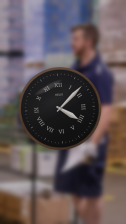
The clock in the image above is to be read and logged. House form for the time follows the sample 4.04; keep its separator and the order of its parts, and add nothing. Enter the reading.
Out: 4.08
